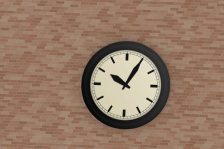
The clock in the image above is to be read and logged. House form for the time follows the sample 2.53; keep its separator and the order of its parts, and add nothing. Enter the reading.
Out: 10.05
